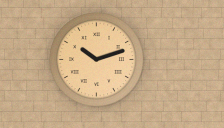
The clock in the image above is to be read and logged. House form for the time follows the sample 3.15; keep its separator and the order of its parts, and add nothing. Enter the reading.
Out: 10.12
